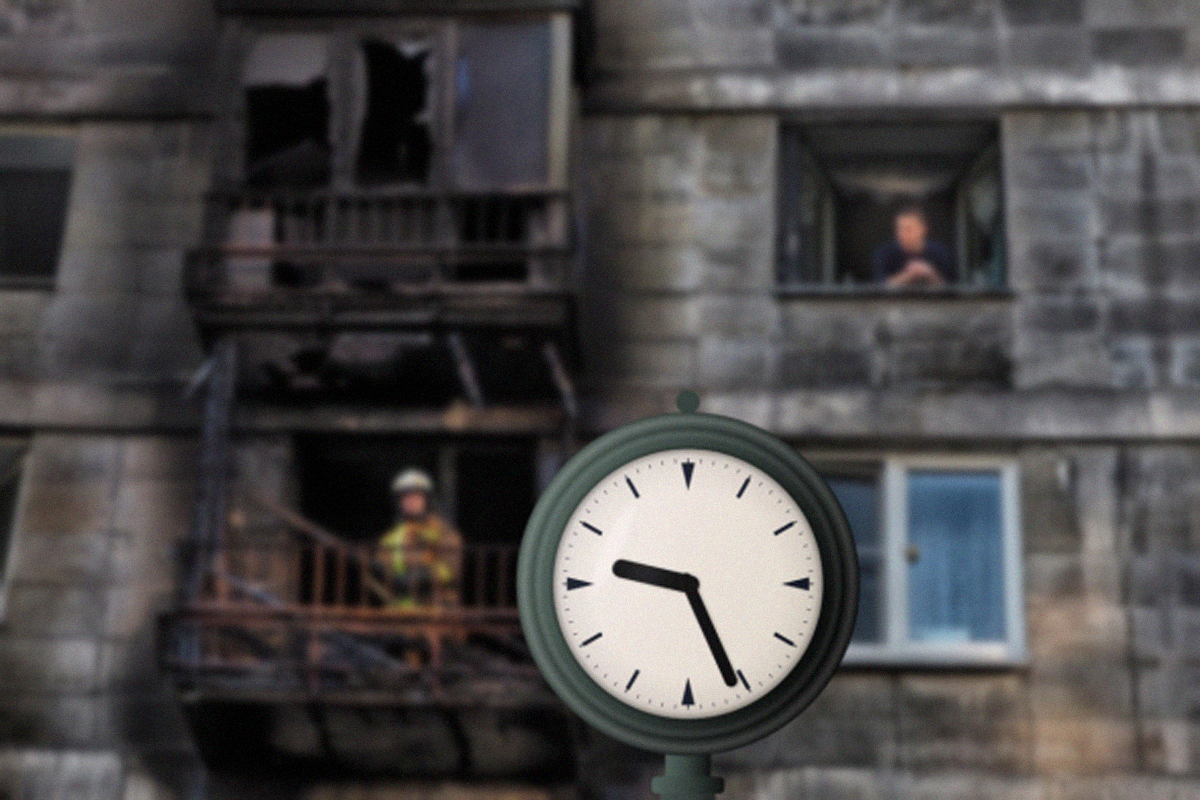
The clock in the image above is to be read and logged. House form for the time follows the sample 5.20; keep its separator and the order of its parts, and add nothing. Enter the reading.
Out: 9.26
